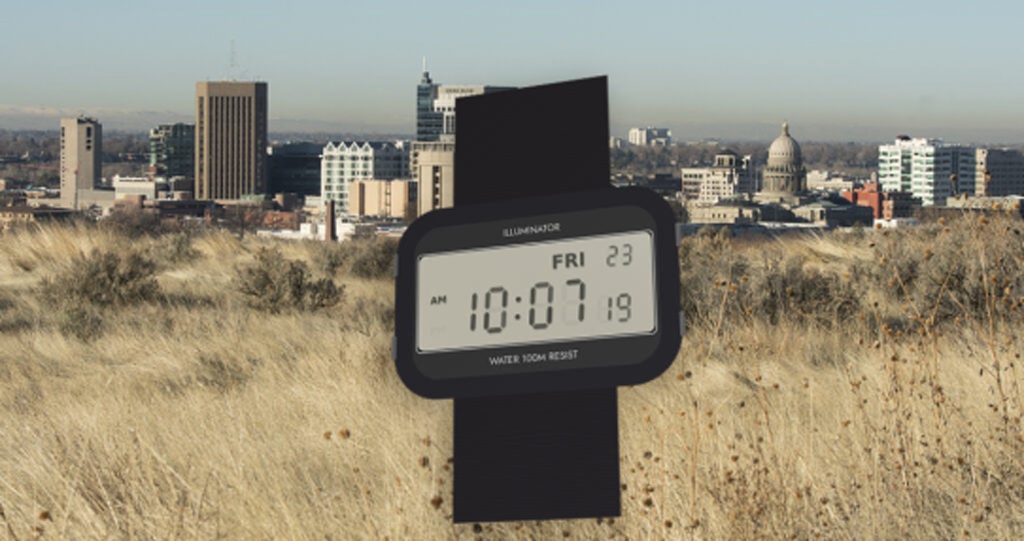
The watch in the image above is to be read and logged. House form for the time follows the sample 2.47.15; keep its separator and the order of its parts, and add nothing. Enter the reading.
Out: 10.07.19
